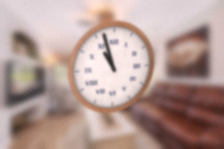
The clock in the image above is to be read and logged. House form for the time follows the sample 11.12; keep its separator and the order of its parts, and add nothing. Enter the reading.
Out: 10.57
